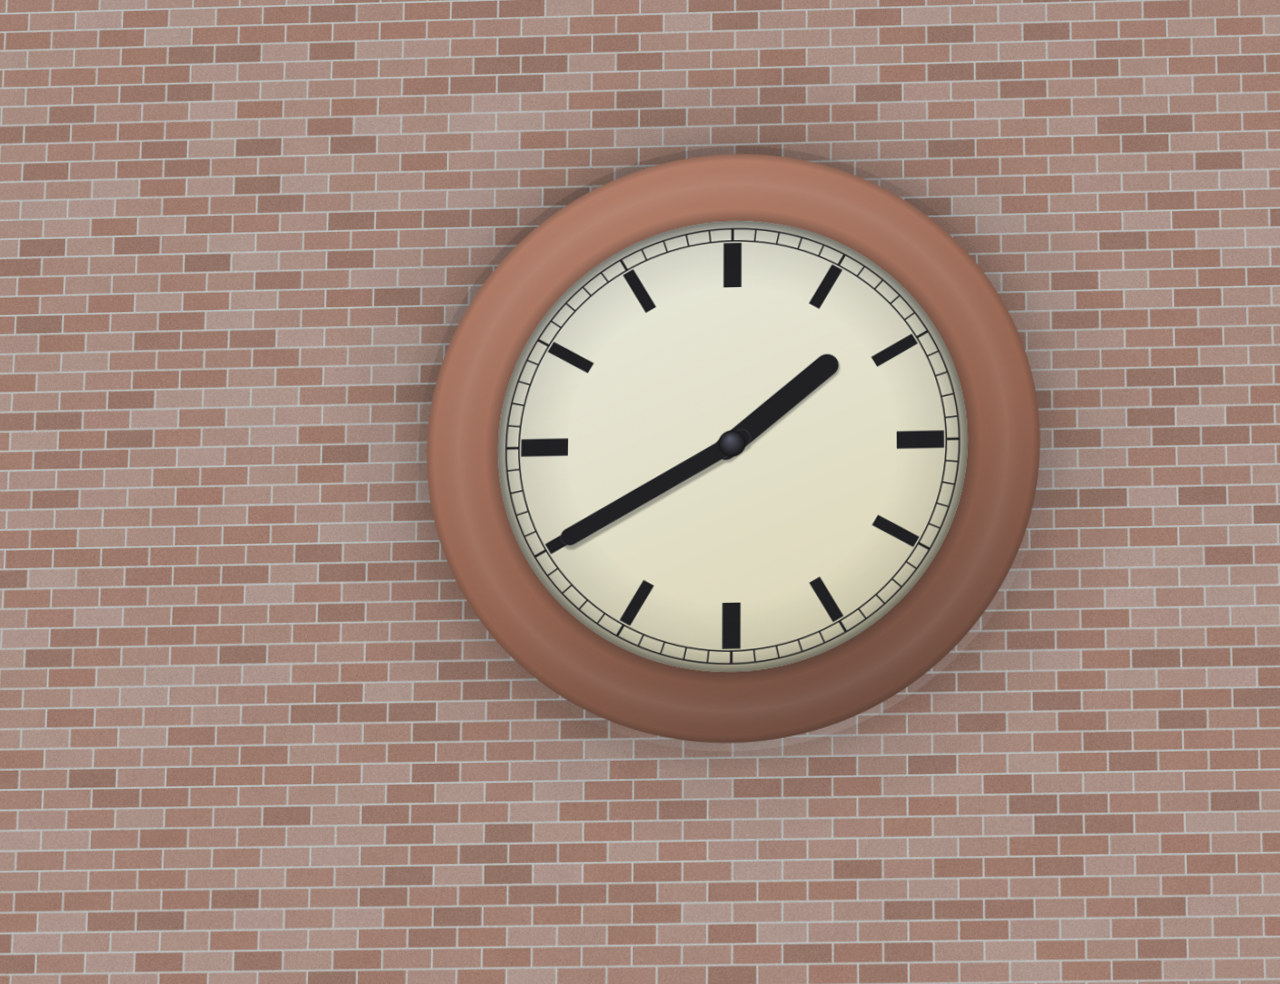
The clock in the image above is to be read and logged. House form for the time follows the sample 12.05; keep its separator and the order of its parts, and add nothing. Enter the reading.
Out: 1.40
